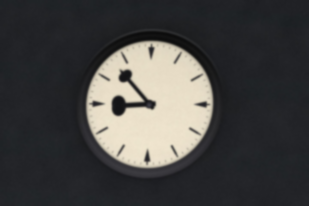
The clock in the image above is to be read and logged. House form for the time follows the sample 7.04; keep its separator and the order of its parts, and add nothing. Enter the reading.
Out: 8.53
